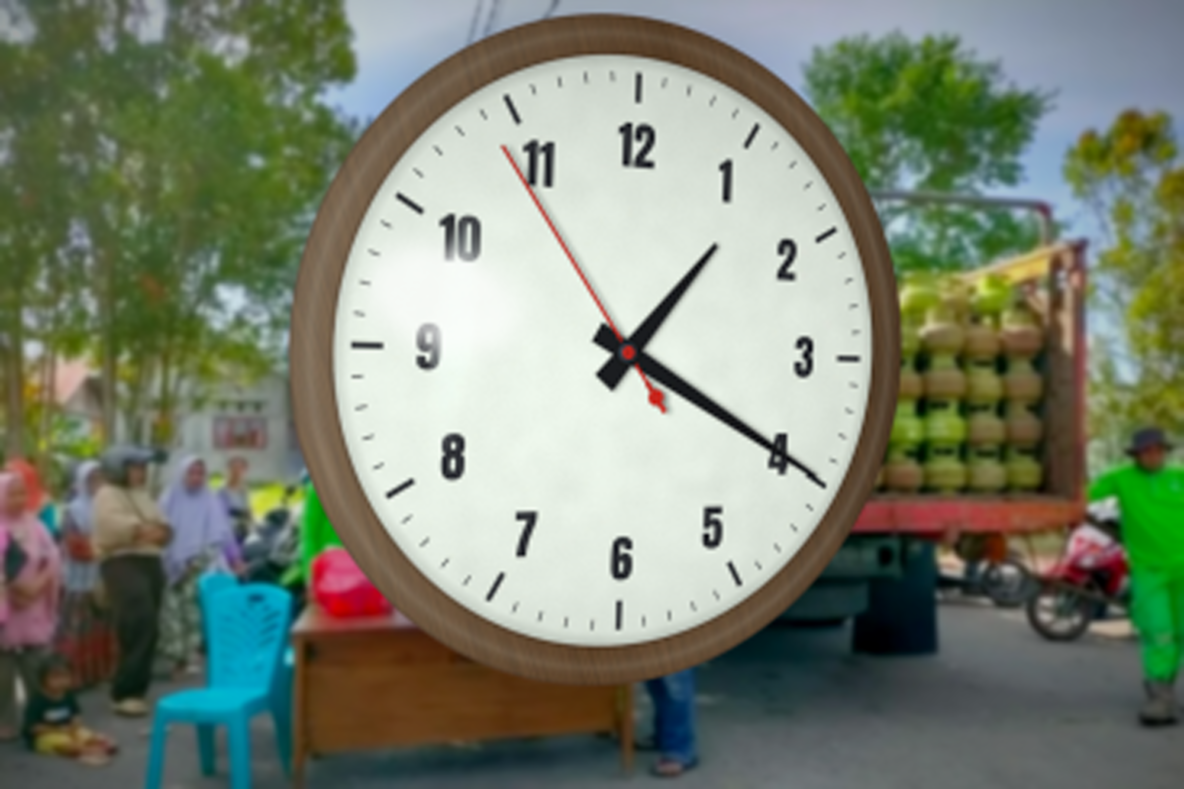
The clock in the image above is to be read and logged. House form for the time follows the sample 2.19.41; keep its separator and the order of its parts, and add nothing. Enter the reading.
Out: 1.19.54
